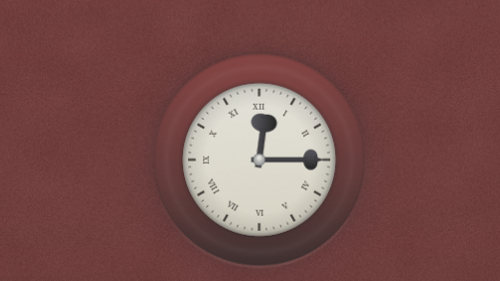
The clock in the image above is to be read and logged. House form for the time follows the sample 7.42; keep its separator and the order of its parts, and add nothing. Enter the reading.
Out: 12.15
